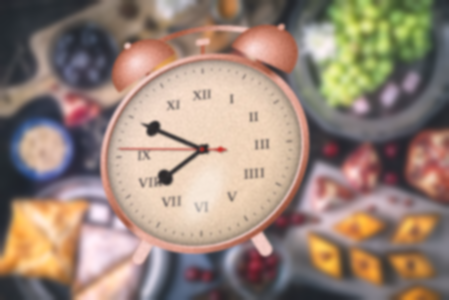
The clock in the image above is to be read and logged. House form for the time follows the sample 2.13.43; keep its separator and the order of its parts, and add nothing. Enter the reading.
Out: 7.49.46
